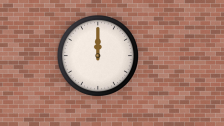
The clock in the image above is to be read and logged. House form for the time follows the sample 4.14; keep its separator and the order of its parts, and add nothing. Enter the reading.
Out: 12.00
